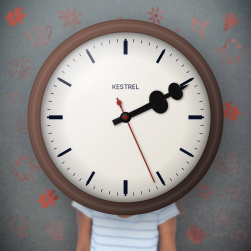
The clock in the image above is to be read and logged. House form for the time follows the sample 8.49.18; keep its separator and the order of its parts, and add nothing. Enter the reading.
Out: 2.10.26
